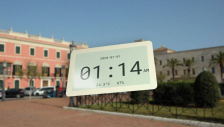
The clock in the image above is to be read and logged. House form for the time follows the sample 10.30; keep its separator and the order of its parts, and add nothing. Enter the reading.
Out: 1.14
